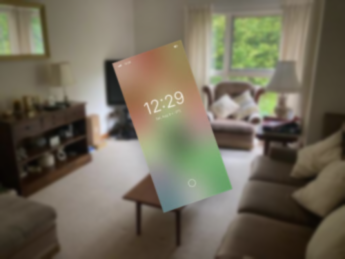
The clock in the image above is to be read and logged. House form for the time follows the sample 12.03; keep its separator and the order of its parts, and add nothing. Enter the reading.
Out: 12.29
